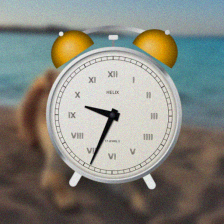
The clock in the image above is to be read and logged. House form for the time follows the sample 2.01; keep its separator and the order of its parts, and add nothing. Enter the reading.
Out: 9.34
